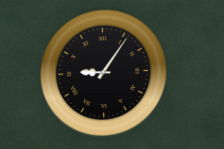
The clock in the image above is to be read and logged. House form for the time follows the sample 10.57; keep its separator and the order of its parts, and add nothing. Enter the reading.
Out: 9.06
